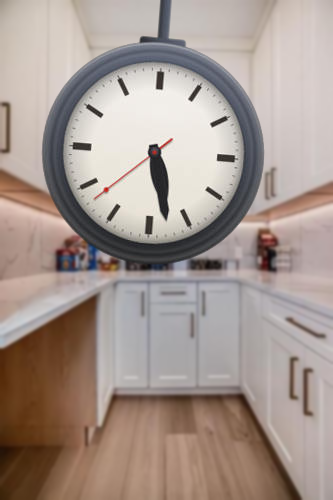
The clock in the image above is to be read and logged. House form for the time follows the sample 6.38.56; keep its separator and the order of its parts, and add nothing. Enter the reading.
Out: 5.27.38
